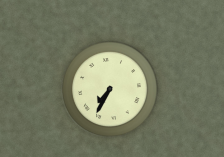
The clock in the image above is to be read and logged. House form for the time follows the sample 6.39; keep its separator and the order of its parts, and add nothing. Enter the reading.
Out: 7.36
